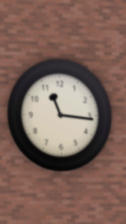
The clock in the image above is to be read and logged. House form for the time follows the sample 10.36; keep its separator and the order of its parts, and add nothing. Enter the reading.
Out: 11.16
